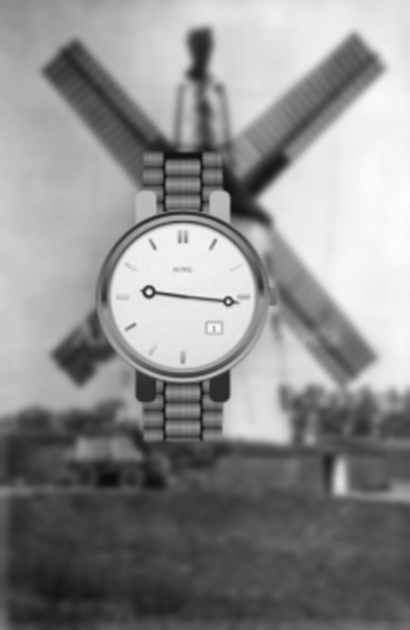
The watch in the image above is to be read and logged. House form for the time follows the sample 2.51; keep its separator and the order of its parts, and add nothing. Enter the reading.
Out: 9.16
